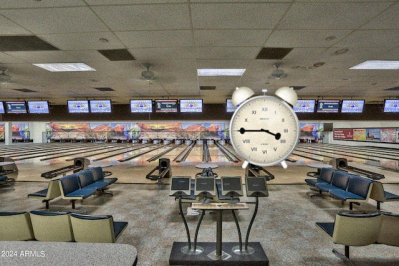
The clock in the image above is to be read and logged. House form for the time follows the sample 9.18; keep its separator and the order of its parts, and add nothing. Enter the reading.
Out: 3.45
